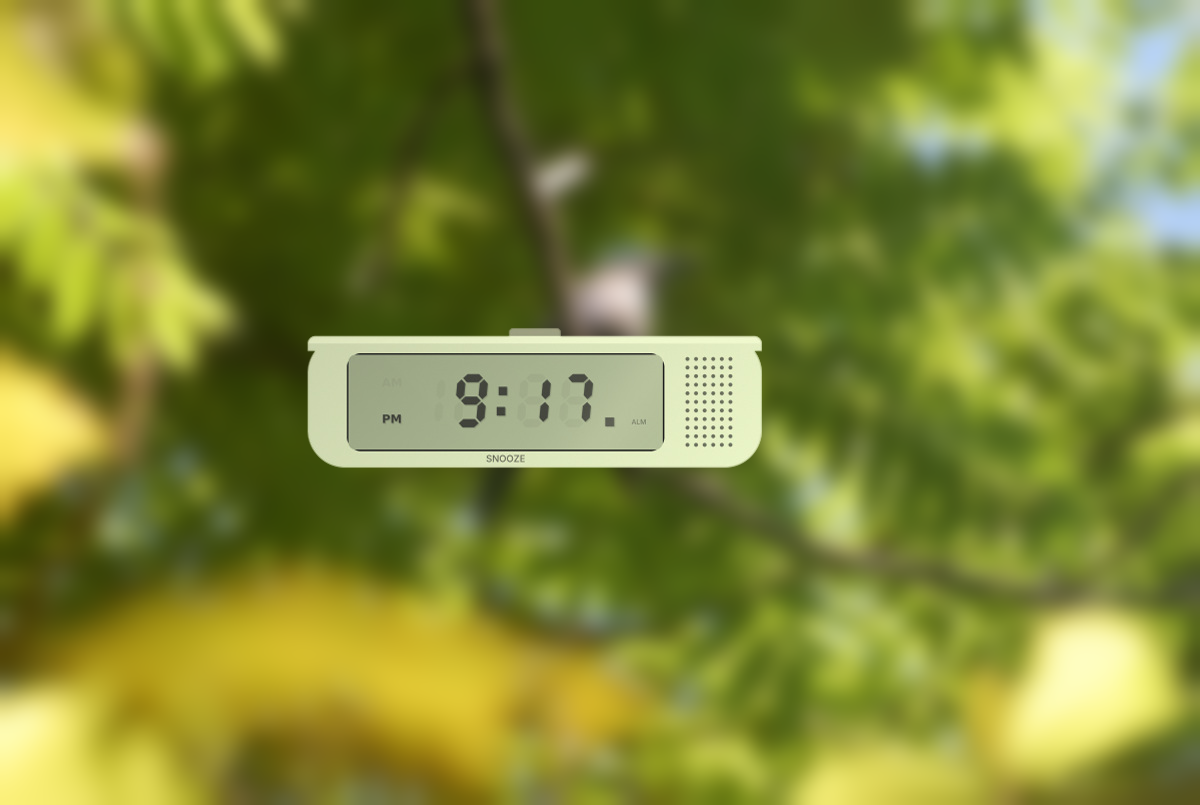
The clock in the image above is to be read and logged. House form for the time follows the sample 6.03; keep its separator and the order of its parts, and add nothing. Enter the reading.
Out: 9.17
